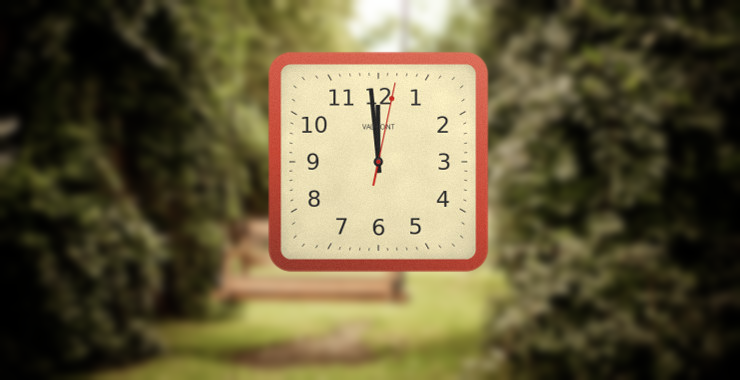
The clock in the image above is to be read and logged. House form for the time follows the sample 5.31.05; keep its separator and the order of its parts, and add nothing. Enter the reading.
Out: 11.59.02
